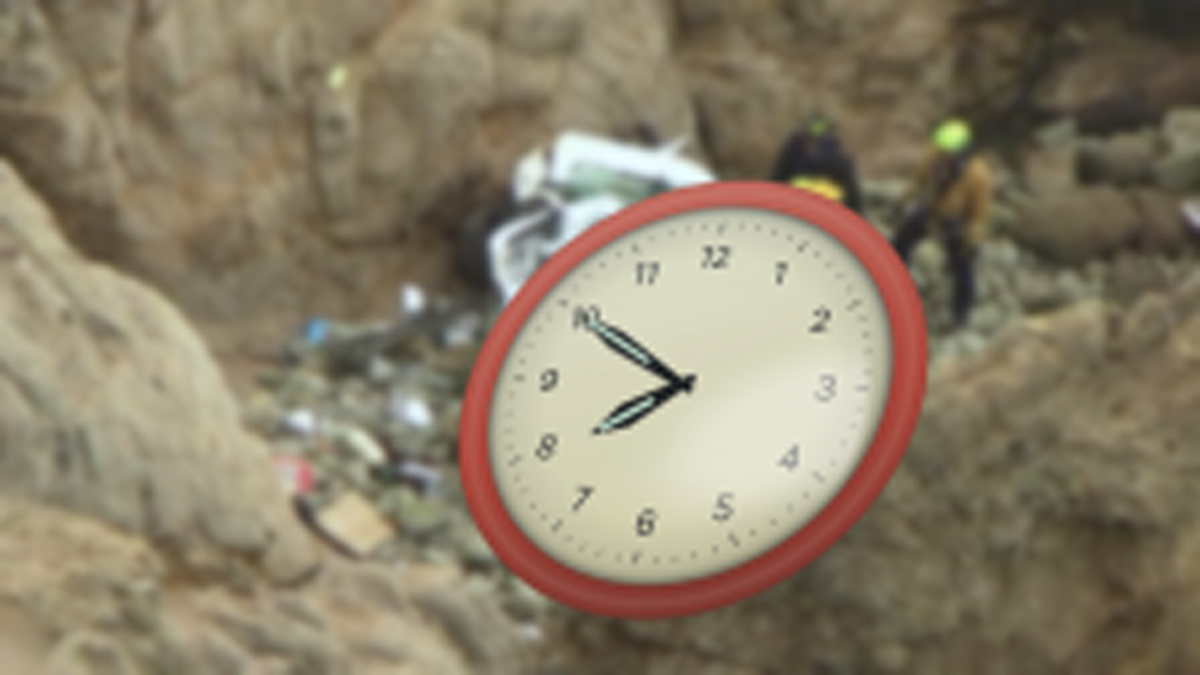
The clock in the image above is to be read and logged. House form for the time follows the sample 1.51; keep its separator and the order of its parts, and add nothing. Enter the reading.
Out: 7.50
